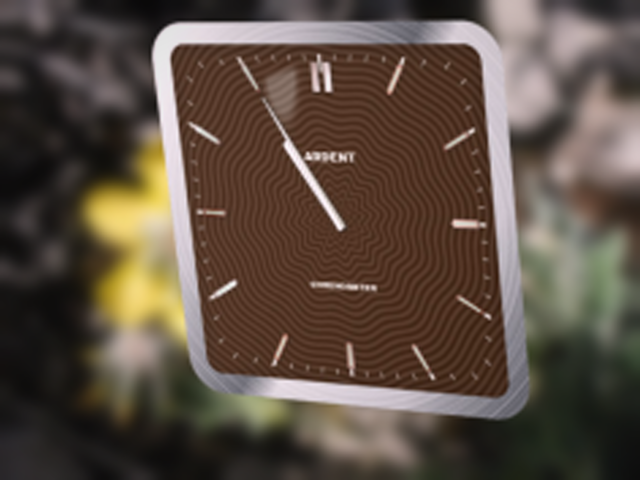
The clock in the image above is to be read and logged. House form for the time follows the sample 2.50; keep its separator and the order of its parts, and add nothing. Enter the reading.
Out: 10.55
